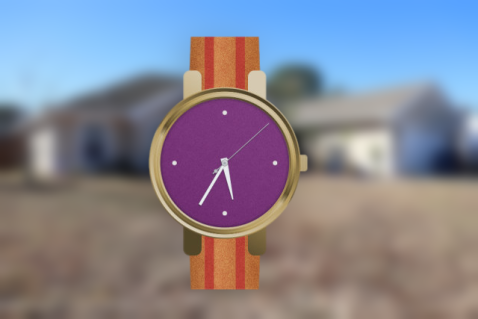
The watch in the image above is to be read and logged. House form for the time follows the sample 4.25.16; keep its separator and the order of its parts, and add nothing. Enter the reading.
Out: 5.35.08
